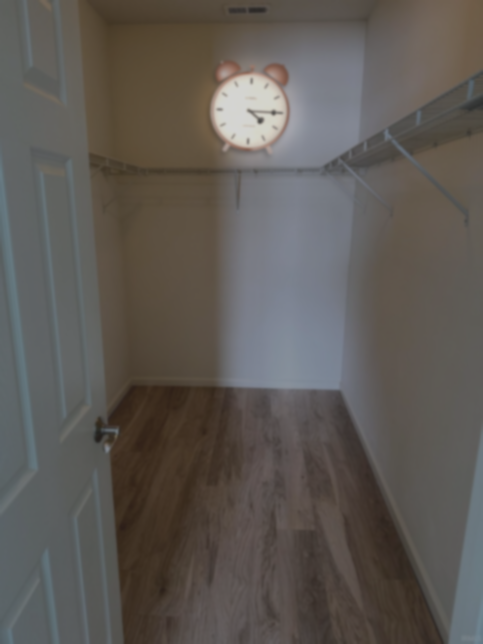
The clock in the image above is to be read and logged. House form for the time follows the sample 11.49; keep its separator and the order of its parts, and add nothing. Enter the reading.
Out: 4.15
